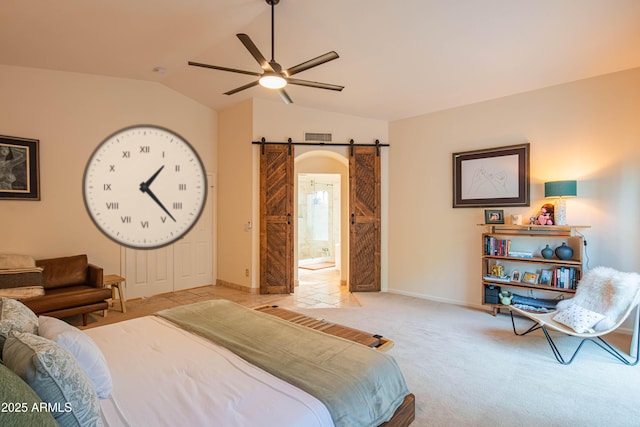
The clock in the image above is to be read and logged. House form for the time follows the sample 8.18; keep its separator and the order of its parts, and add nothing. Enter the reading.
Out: 1.23
